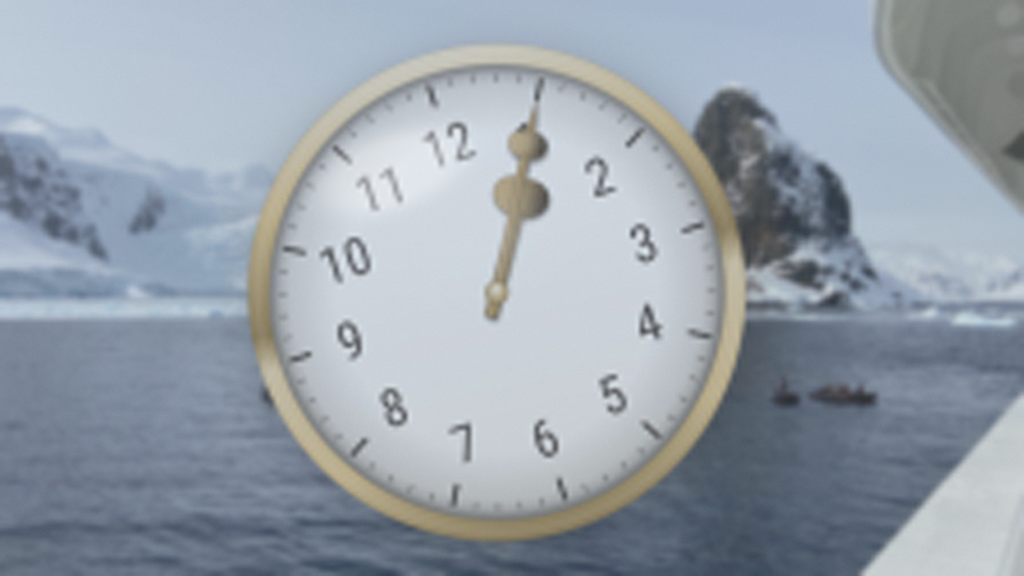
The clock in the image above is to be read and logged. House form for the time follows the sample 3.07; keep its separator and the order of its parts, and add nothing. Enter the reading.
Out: 1.05
